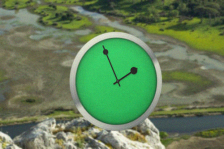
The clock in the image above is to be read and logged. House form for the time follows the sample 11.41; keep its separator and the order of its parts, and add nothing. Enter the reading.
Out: 1.56
